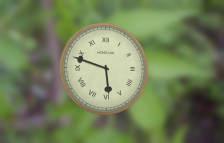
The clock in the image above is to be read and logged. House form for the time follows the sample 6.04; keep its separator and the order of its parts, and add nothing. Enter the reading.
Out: 5.48
